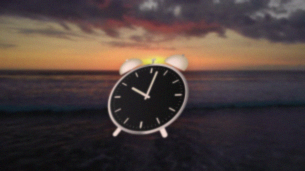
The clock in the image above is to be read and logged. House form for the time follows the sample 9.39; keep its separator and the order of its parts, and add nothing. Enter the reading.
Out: 10.02
